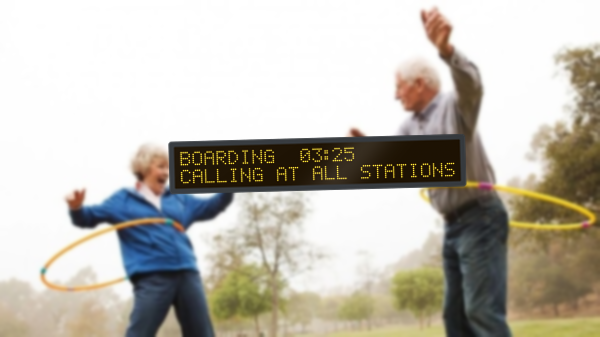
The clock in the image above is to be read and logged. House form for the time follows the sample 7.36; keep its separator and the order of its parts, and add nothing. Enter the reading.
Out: 3.25
